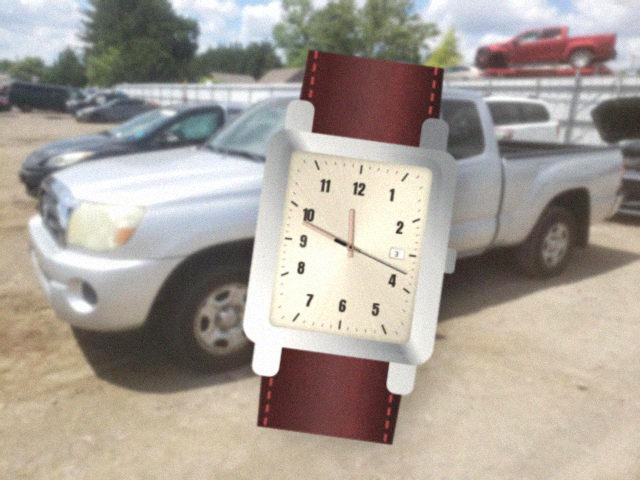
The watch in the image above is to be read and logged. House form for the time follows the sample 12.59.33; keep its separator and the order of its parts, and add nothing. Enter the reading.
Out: 11.48.18
